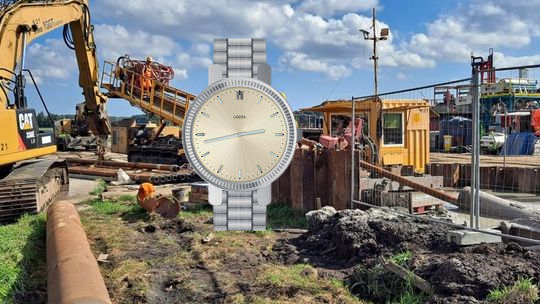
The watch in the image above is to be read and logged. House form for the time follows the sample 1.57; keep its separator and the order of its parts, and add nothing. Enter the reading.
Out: 2.43
